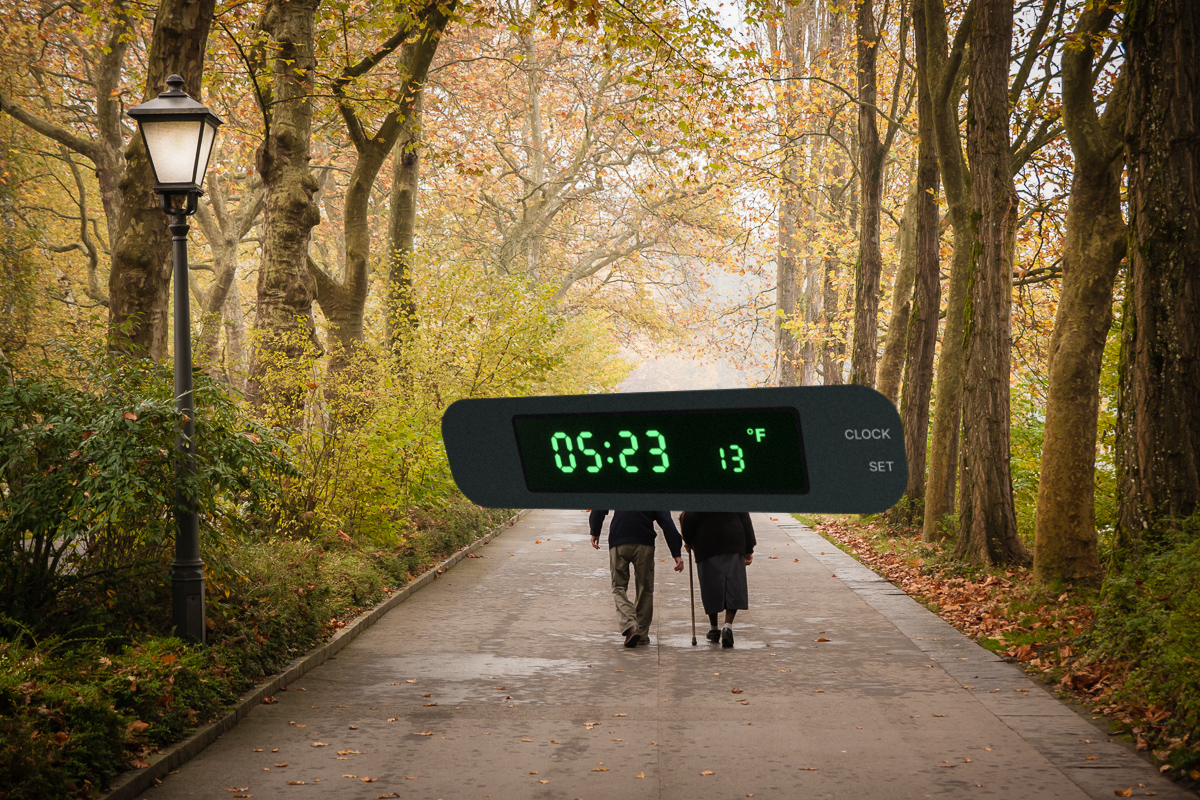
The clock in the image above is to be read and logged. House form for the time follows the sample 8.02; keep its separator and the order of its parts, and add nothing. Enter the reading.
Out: 5.23
